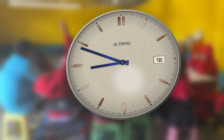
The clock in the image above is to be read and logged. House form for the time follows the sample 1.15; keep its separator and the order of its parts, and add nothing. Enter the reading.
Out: 8.49
